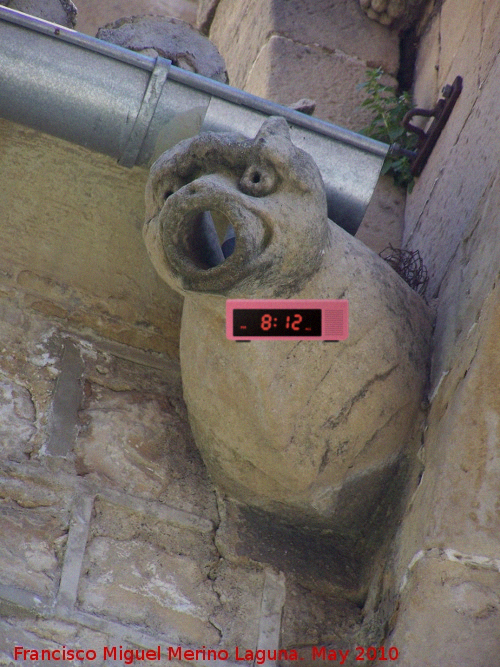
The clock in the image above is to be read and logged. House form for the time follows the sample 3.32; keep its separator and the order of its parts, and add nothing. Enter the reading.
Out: 8.12
